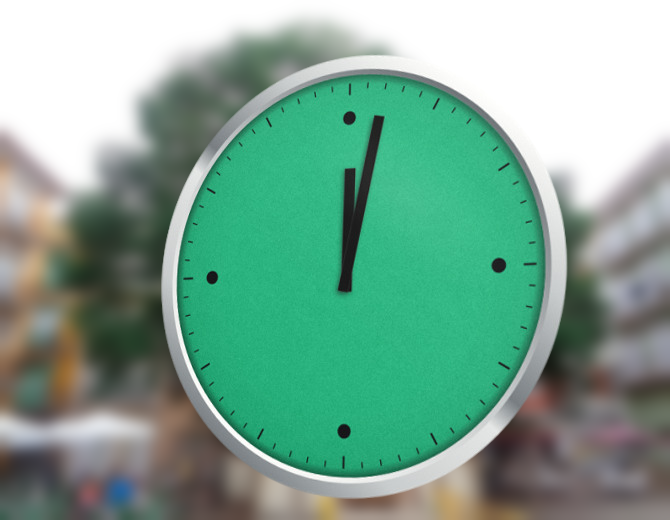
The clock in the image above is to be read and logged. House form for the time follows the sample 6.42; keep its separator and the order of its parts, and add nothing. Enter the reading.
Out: 12.02
